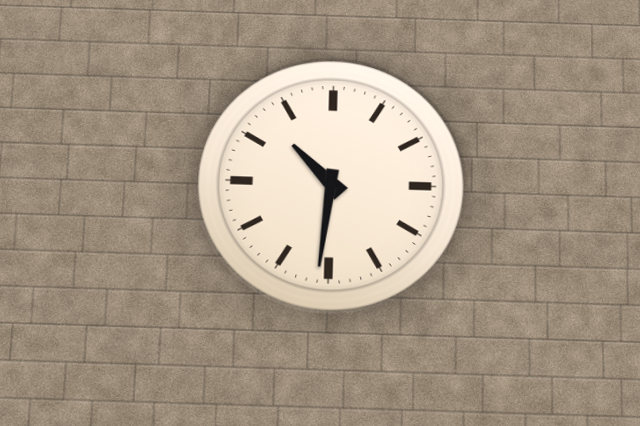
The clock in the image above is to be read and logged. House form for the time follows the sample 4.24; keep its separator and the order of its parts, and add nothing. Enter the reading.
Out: 10.31
